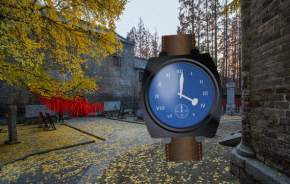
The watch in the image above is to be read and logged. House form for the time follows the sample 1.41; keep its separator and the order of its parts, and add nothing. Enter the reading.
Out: 4.01
